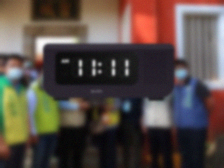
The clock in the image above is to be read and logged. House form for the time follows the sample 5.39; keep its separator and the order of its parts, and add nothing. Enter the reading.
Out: 11.11
